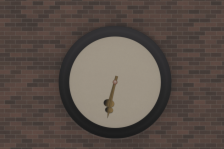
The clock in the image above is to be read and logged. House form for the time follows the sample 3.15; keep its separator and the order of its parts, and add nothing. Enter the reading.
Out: 6.32
